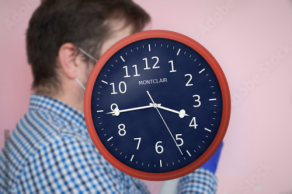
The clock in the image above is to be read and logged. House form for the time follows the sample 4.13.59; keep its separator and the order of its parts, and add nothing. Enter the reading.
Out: 3.44.26
